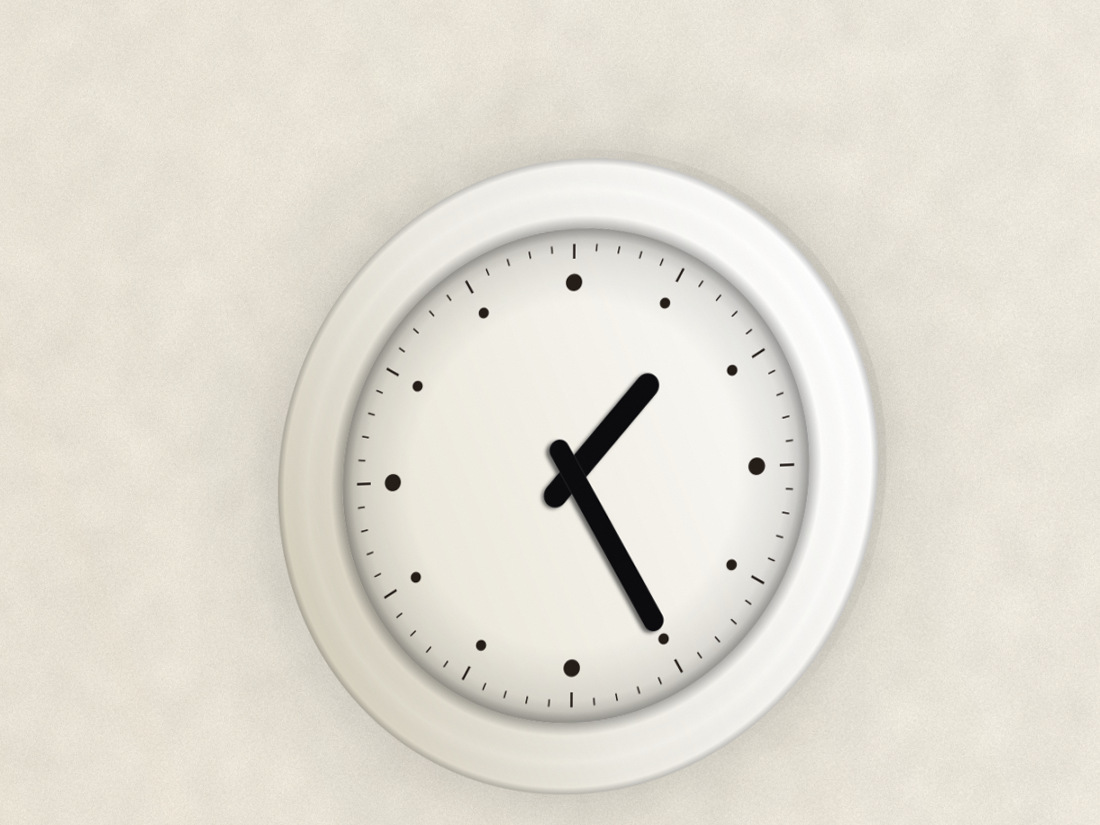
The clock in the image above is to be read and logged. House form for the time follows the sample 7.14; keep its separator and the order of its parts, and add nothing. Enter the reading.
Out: 1.25
